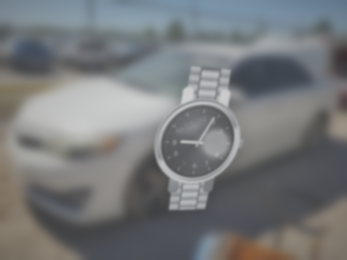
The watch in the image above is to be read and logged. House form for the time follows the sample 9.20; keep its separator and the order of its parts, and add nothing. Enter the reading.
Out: 9.04
